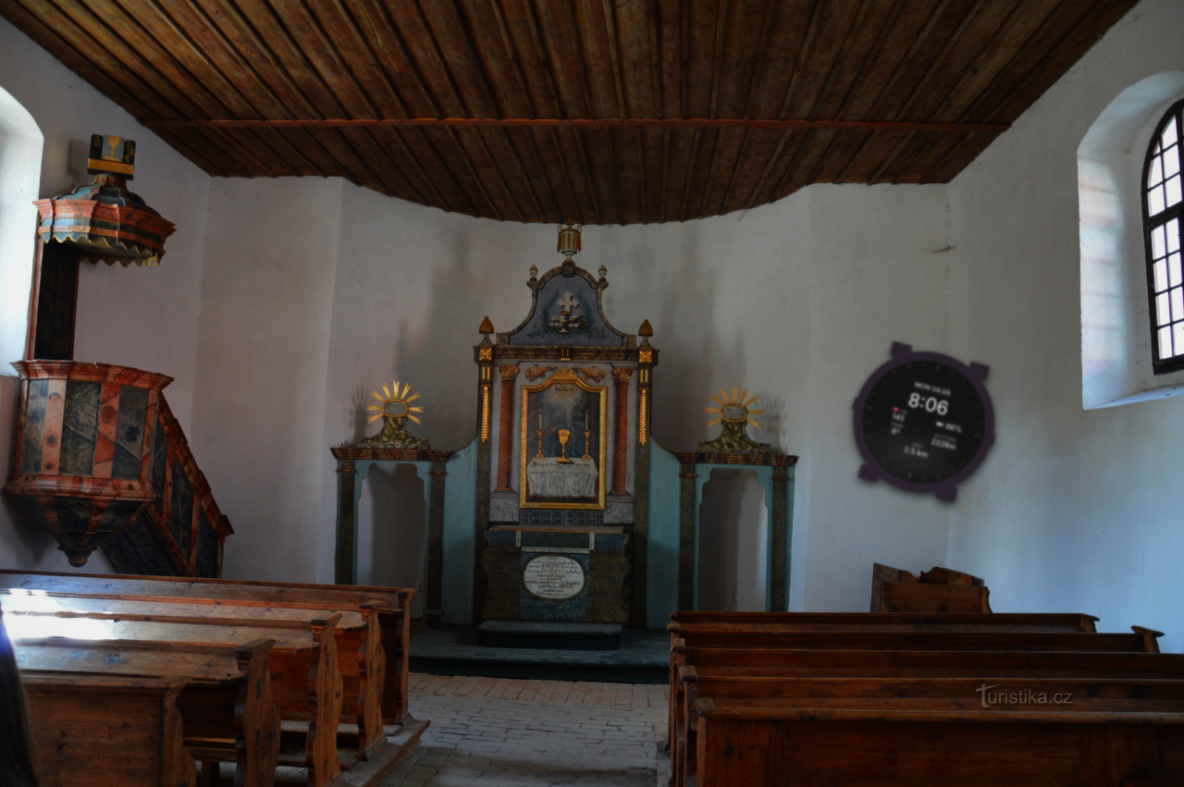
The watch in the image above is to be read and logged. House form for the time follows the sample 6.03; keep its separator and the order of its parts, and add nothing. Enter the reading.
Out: 8.06
